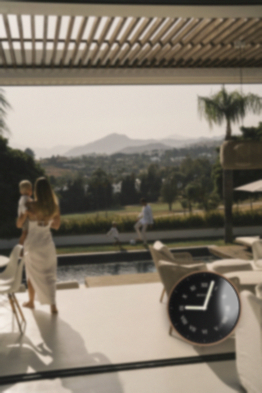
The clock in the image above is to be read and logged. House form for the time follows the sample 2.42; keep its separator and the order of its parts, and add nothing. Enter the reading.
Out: 9.03
